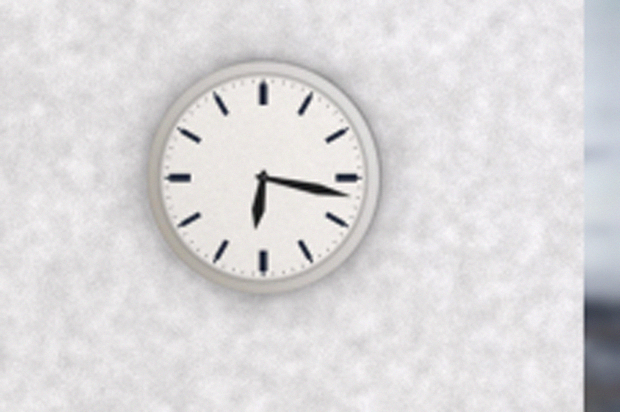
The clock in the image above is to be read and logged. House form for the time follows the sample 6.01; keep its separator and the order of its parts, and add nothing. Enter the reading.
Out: 6.17
